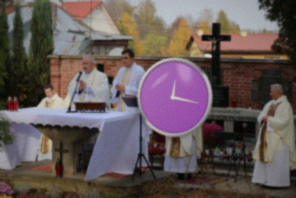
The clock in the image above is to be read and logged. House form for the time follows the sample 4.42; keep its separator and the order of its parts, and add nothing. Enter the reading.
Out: 12.17
